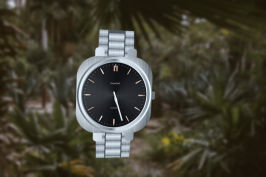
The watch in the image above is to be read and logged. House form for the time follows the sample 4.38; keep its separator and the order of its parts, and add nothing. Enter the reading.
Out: 5.27
